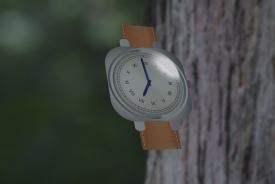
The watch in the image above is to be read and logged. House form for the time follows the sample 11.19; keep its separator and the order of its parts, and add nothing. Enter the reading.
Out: 6.59
